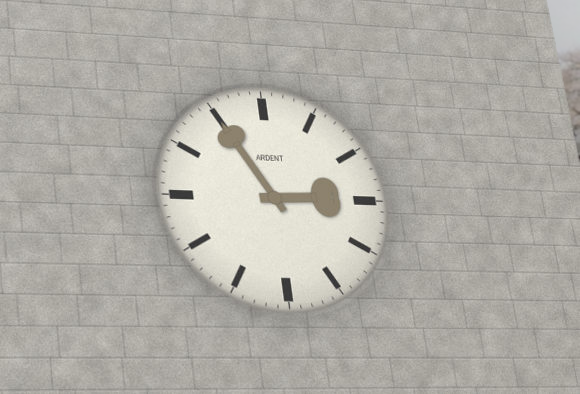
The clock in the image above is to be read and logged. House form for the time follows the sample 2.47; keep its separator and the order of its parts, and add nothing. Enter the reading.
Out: 2.55
